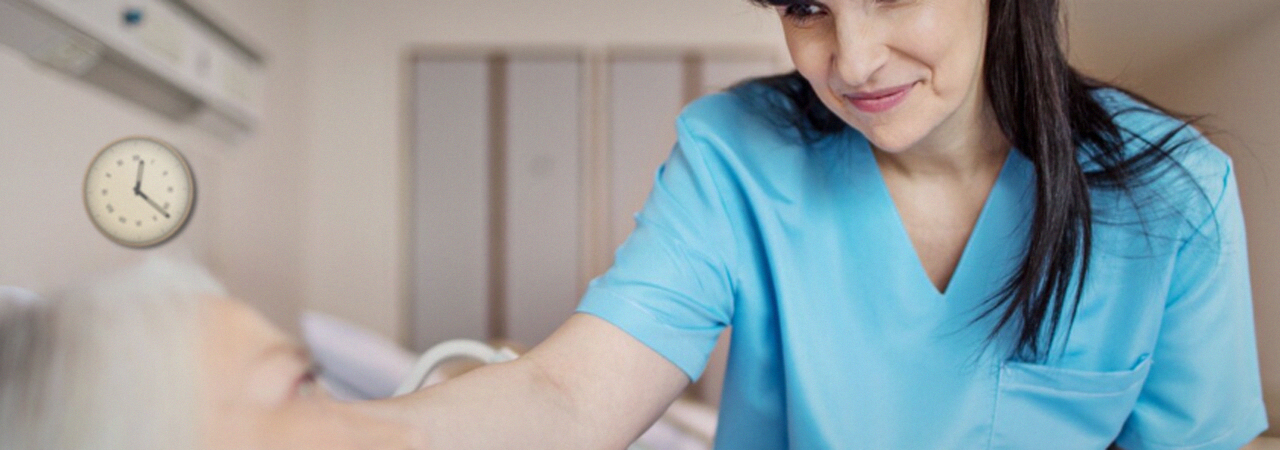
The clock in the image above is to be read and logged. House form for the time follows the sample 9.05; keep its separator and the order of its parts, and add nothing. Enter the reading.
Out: 12.22
